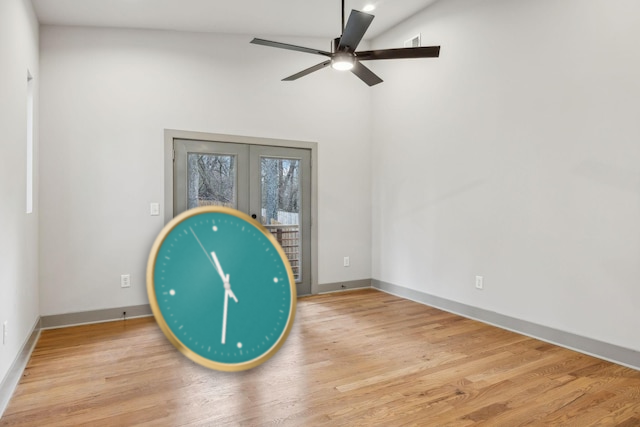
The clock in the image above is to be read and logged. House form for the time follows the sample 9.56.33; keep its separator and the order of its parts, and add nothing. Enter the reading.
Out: 11.32.56
